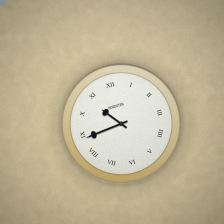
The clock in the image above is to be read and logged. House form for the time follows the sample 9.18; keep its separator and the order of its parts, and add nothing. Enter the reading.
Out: 10.44
